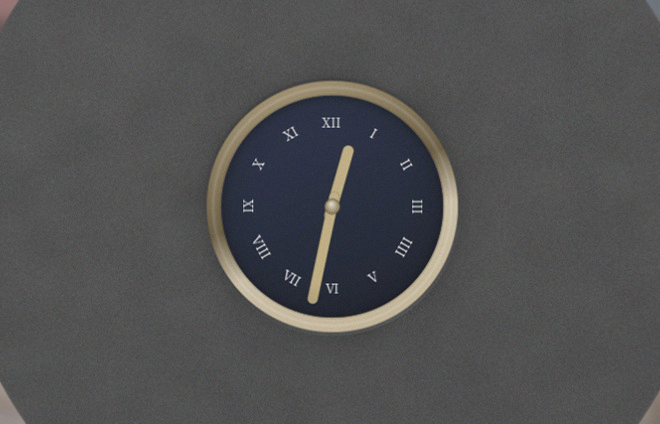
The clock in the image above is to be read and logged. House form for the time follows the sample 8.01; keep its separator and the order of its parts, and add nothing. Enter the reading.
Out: 12.32
